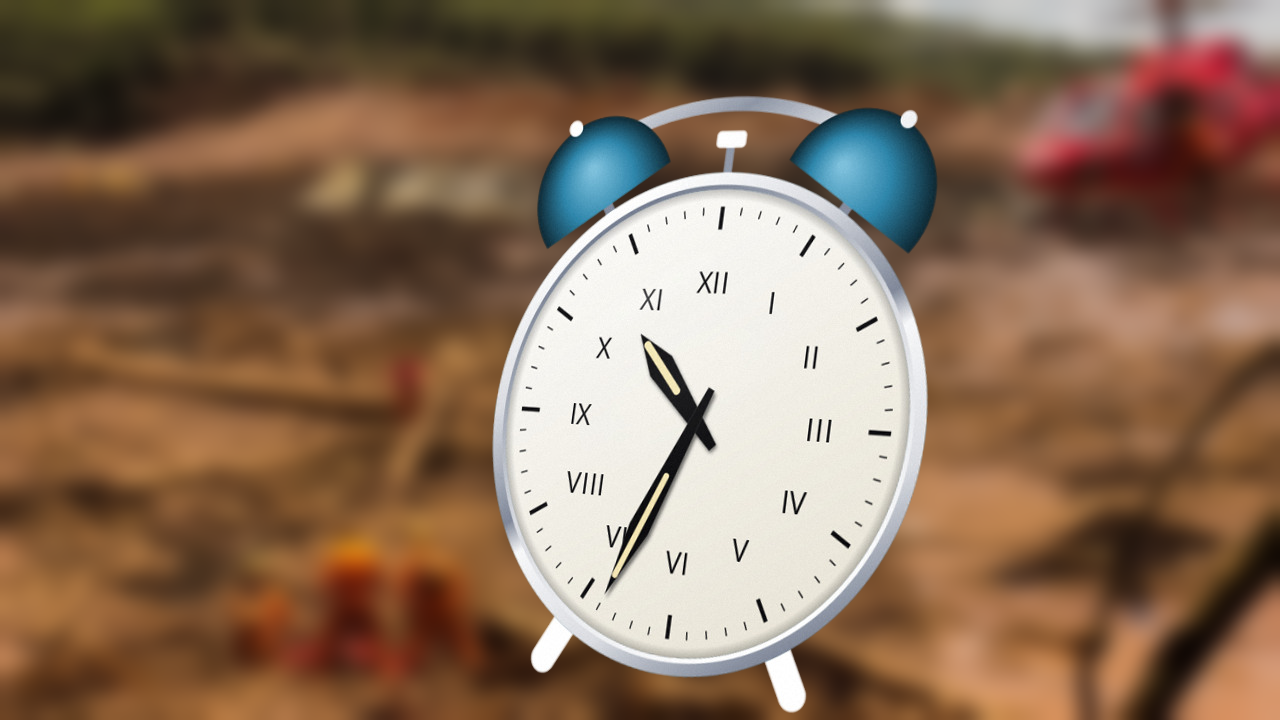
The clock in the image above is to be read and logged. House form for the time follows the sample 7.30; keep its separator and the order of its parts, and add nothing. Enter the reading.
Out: 10.34
